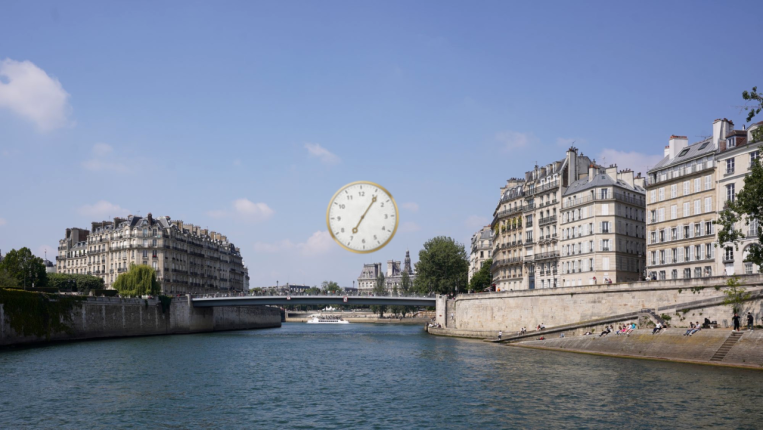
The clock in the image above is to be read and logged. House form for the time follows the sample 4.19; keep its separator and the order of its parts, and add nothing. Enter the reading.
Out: 7.06
